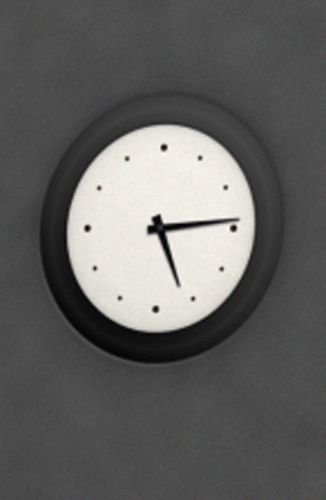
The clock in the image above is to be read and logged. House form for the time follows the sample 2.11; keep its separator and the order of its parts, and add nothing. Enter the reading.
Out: 5.14
